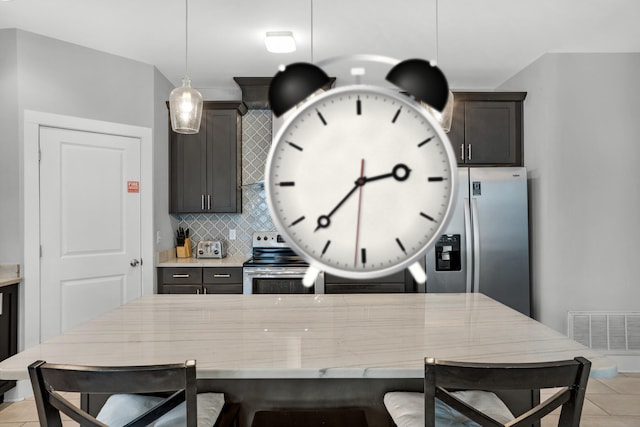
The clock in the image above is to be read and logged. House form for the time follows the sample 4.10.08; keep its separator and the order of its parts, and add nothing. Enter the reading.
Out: 2.37.31
